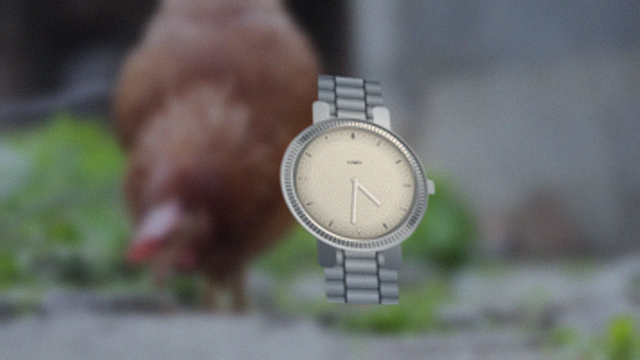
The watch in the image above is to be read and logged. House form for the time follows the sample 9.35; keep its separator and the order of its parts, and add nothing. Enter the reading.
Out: 4.31
